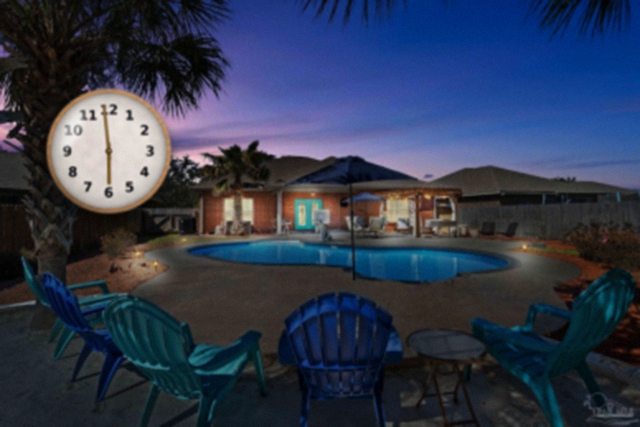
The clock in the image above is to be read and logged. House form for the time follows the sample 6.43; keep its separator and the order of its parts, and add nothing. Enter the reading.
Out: 5.59
